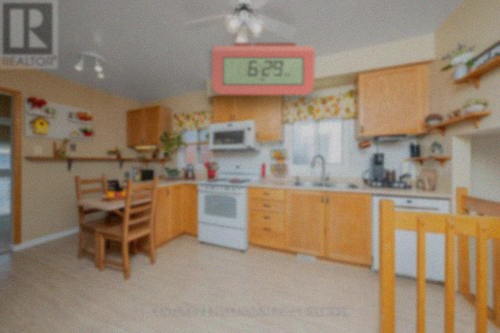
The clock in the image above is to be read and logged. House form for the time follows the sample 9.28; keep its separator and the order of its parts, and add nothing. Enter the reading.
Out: 6.29
